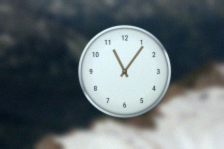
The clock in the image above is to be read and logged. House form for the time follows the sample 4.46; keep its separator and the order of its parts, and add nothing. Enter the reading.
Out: 11.06
